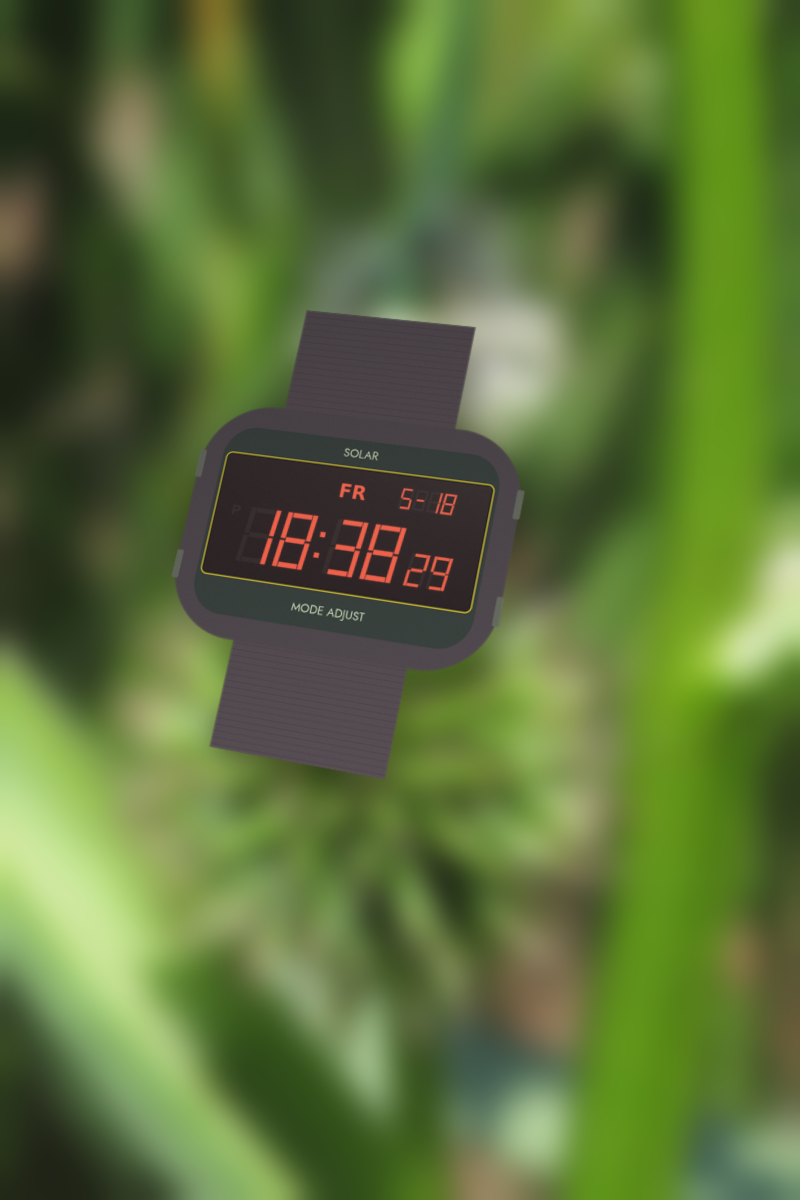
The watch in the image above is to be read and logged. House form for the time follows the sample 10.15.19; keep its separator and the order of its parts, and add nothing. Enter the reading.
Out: 18.38.29
